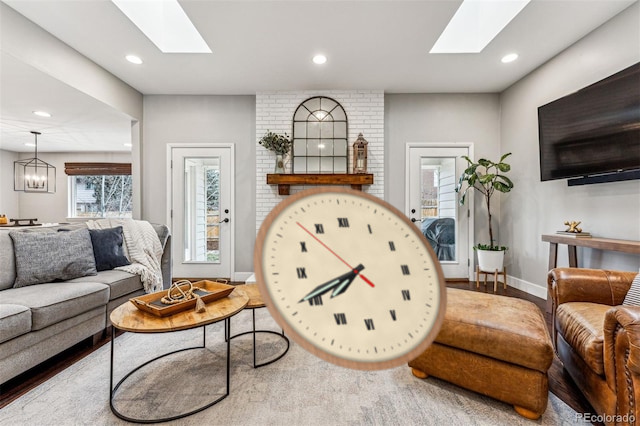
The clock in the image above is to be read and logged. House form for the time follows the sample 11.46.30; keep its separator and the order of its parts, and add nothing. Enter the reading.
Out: 7.40.53
